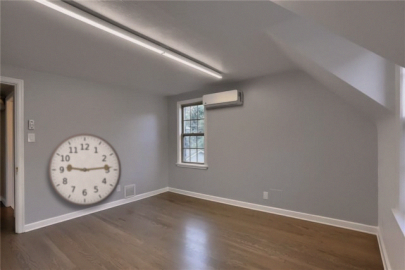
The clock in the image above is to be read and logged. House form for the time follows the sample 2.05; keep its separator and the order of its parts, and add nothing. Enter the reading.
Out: 9.14
